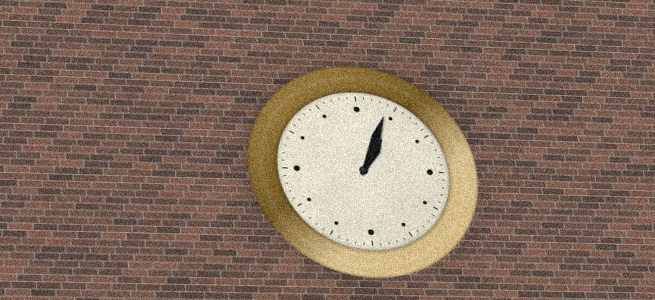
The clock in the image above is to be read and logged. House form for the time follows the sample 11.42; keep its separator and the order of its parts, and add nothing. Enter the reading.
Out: 1.04
